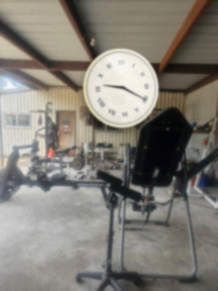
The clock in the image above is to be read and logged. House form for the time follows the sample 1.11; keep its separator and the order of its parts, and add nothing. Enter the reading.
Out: 9.20
